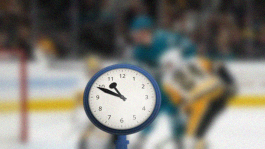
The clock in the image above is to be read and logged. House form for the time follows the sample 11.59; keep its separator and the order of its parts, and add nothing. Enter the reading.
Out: 10.49
